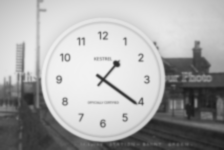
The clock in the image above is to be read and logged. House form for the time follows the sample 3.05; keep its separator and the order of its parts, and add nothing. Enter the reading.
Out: 1.21
